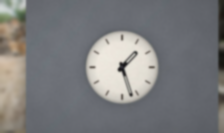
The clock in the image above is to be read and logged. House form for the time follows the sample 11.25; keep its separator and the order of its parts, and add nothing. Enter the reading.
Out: 1.27
